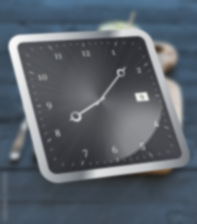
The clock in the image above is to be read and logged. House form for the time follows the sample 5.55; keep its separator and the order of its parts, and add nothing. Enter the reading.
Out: 8.08
